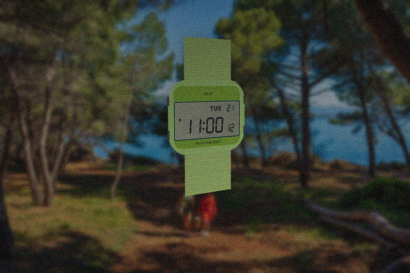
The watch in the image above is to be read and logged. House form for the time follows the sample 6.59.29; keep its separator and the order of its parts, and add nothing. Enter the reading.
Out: 11.00.12
